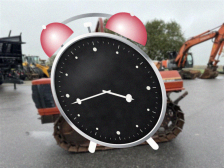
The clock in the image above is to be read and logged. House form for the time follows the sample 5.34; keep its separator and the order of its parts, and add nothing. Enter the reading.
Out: 3.43
